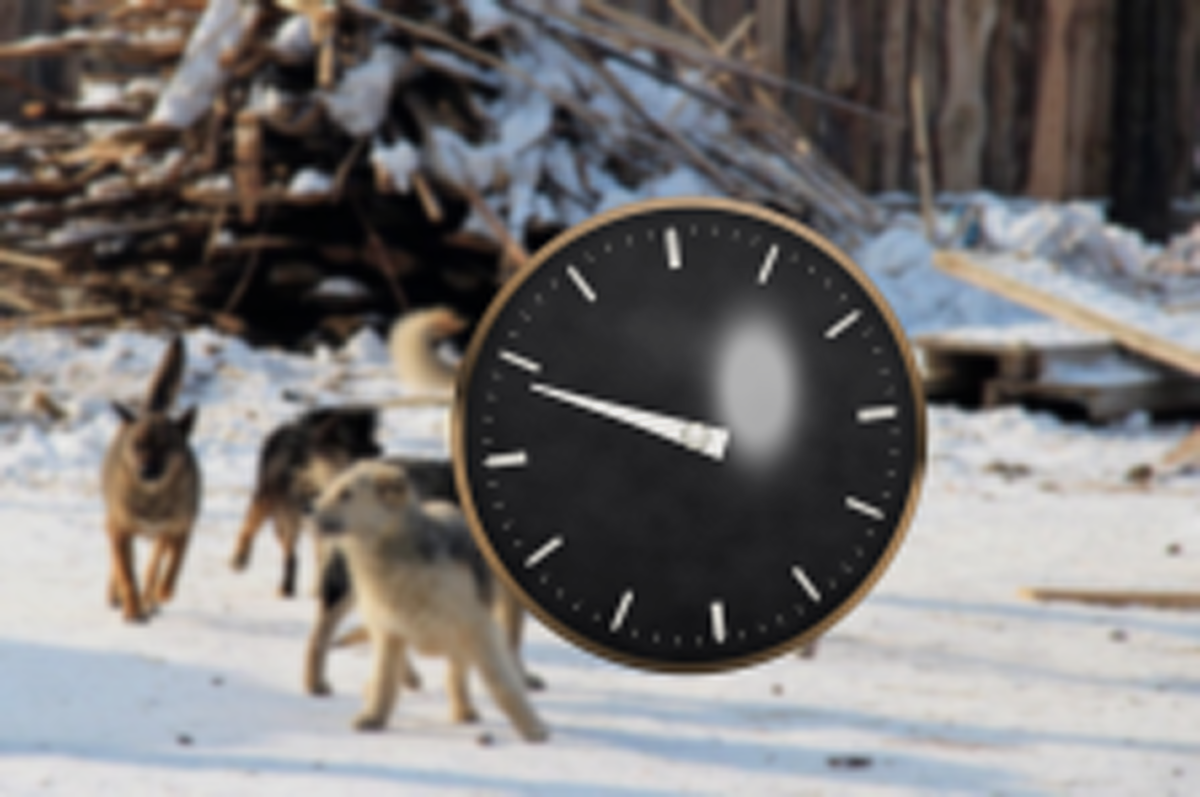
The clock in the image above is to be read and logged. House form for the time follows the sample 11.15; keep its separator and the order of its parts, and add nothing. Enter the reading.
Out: 9.49
